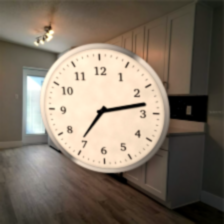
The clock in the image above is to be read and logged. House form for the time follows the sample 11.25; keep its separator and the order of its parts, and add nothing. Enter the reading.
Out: 7.13
